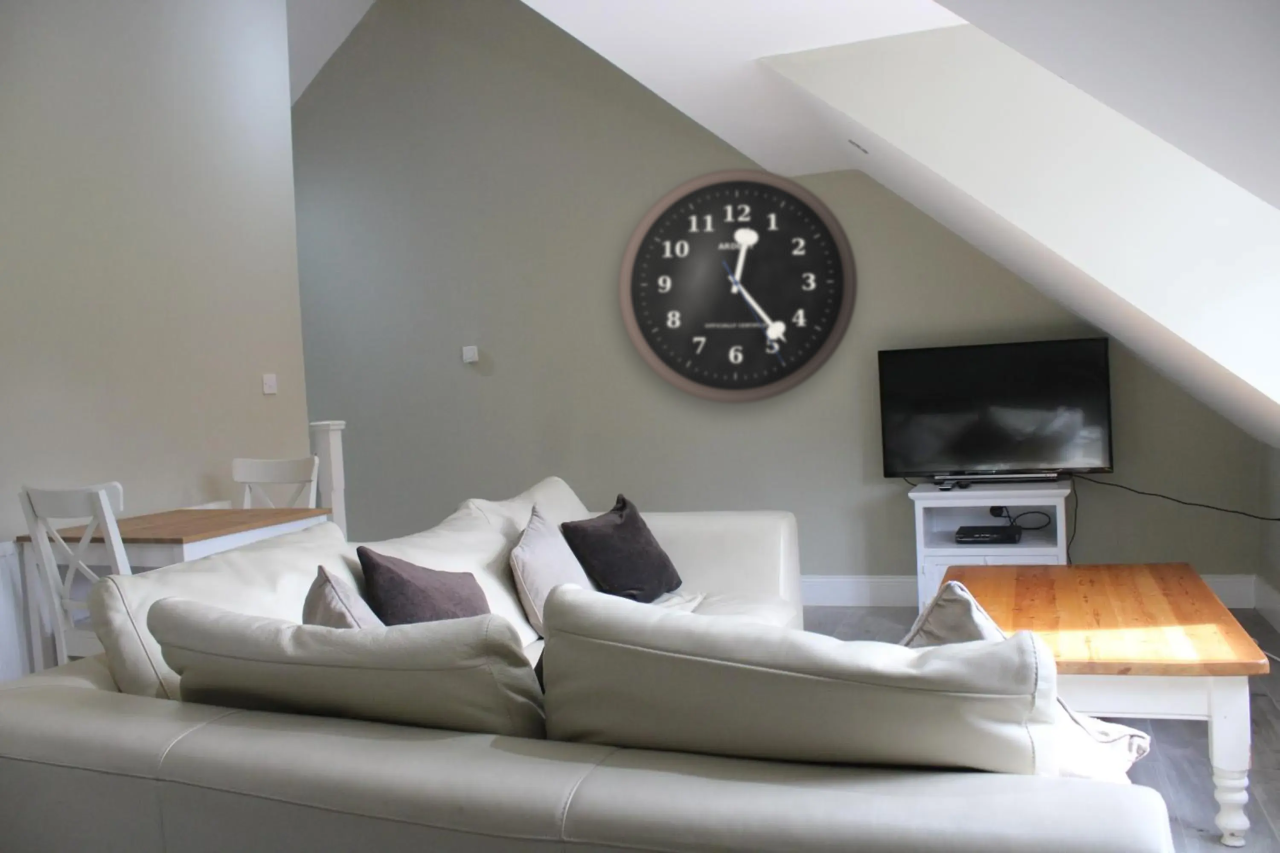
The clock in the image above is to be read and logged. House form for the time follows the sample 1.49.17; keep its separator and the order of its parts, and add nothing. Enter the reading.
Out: 12.23.25
